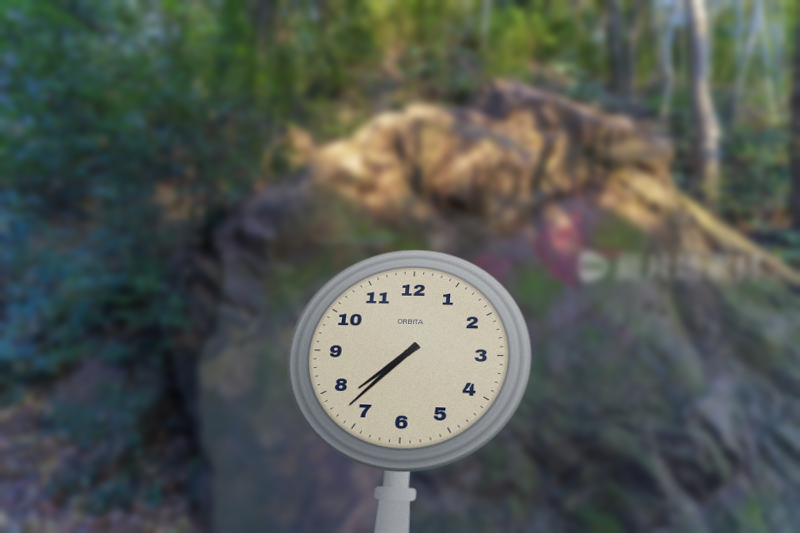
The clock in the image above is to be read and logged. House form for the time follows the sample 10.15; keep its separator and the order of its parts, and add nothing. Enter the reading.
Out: 7.37
